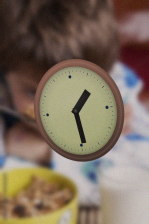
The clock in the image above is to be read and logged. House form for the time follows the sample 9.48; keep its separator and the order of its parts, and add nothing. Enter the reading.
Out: 1.29
